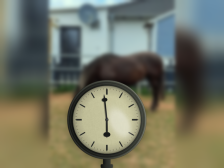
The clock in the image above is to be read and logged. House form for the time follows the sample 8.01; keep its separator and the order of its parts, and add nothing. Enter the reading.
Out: 5.59
